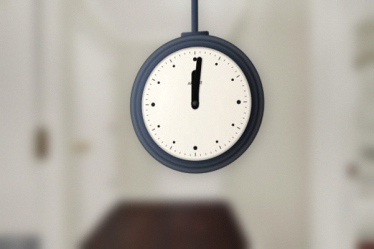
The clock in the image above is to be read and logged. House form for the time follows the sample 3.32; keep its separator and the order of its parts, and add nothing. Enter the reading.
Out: 12.01
